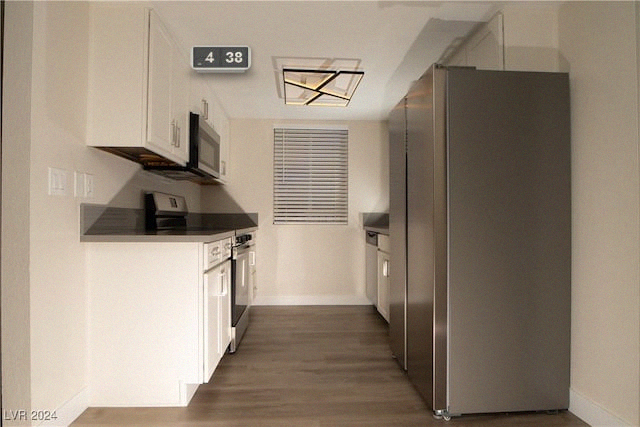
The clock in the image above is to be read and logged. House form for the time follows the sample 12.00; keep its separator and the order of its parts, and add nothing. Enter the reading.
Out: 4.38
